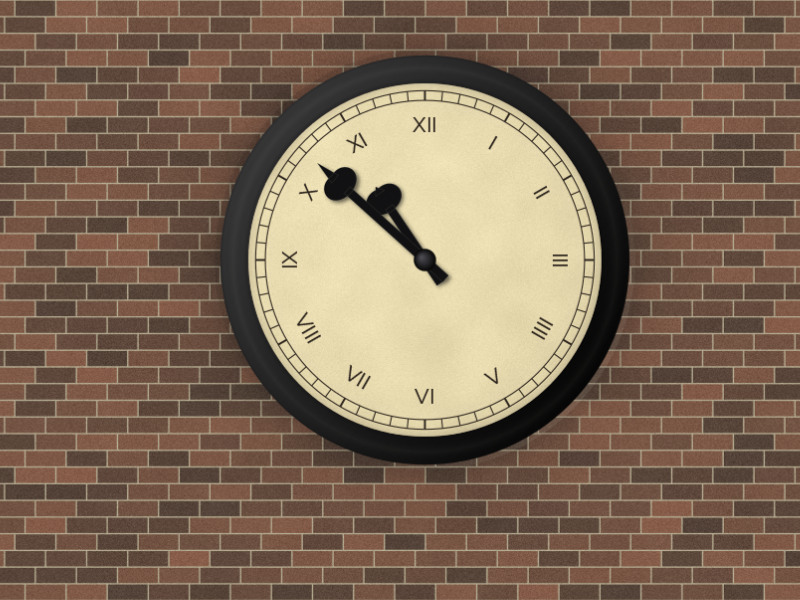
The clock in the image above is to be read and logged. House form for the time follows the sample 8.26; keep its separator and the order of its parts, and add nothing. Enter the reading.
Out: 10.52
